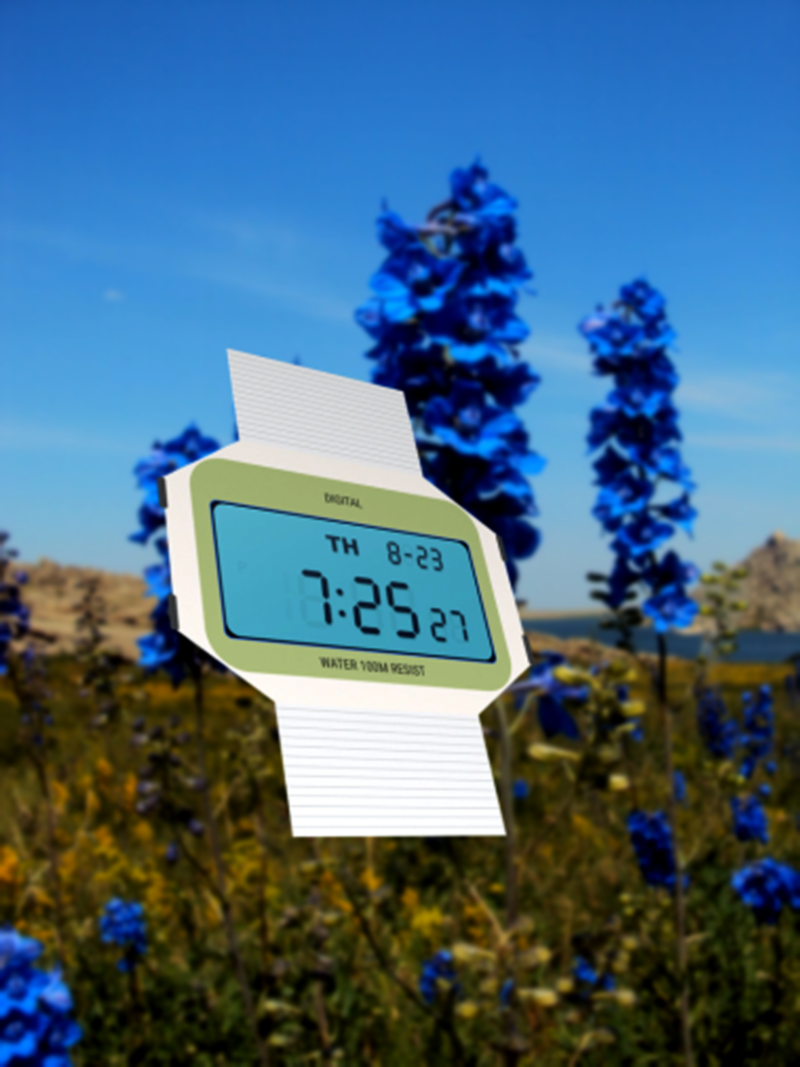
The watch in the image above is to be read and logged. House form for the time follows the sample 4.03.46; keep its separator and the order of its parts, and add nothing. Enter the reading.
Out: 7.25.27
